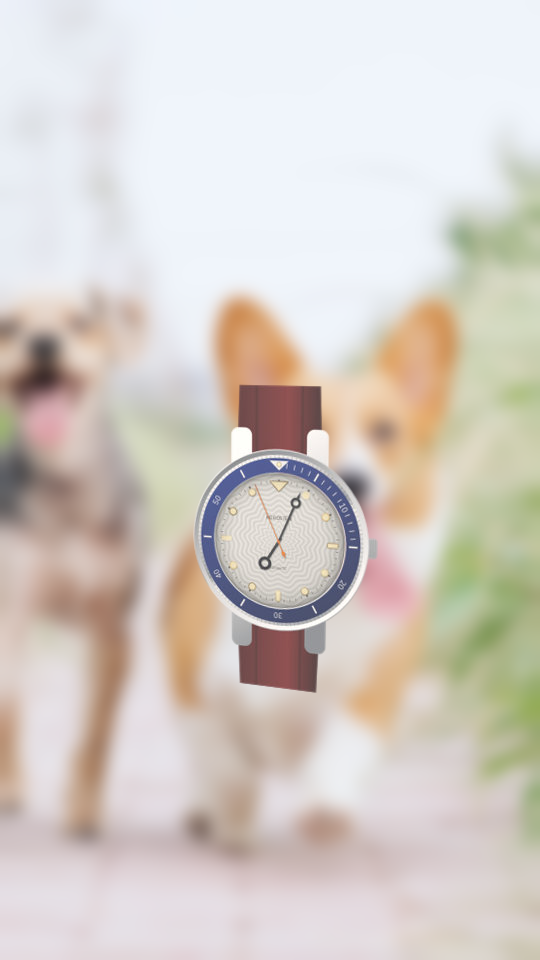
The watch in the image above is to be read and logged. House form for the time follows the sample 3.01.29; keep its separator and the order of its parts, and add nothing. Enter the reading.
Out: 7.03.56
